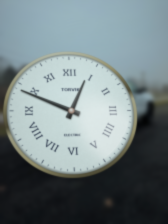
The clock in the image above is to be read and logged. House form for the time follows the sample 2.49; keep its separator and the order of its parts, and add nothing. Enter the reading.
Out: 12.49
